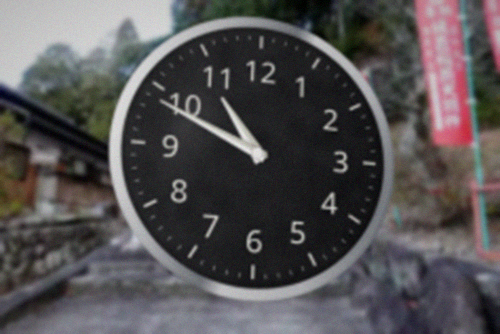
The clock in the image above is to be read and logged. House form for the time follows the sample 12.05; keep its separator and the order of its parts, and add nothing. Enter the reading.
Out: 10.49
